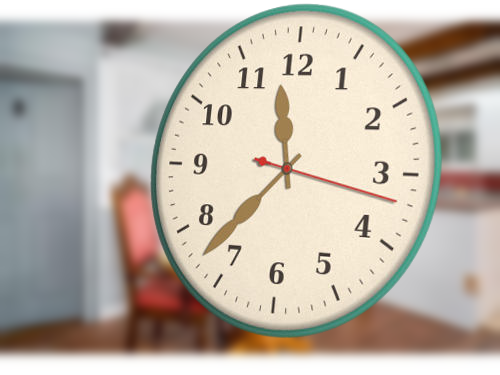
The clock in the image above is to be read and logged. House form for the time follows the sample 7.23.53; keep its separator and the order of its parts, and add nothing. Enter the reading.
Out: 11.37.17
